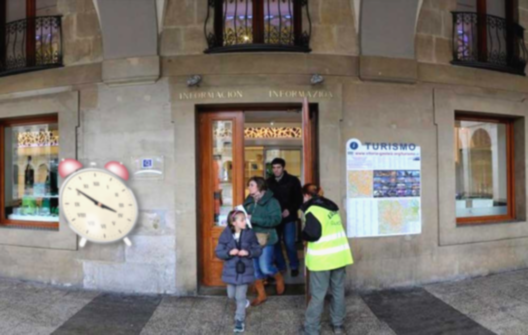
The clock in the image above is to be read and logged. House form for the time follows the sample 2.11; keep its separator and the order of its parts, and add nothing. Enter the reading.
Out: 3.51
